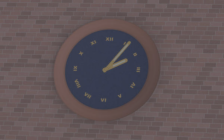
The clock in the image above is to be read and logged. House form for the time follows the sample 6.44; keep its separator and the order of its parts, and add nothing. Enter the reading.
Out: 2.06
